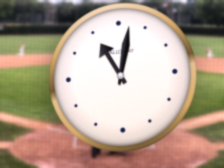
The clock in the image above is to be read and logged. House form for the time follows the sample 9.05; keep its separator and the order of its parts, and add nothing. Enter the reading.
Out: 11.02
